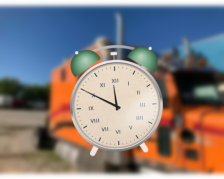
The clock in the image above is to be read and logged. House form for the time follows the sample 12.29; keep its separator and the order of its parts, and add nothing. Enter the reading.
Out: 11.50
